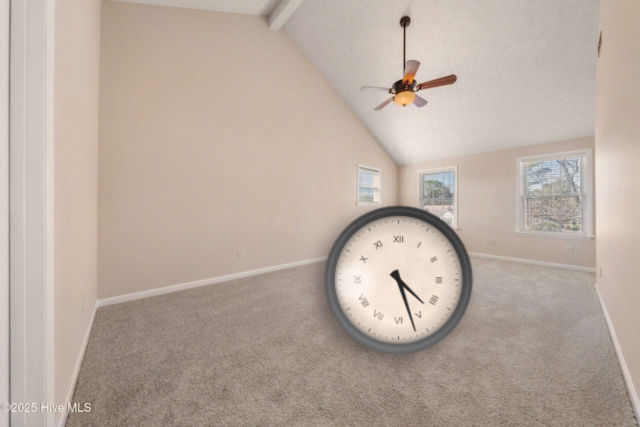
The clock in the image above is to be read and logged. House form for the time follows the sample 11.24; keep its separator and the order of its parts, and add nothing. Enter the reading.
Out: 4.27
